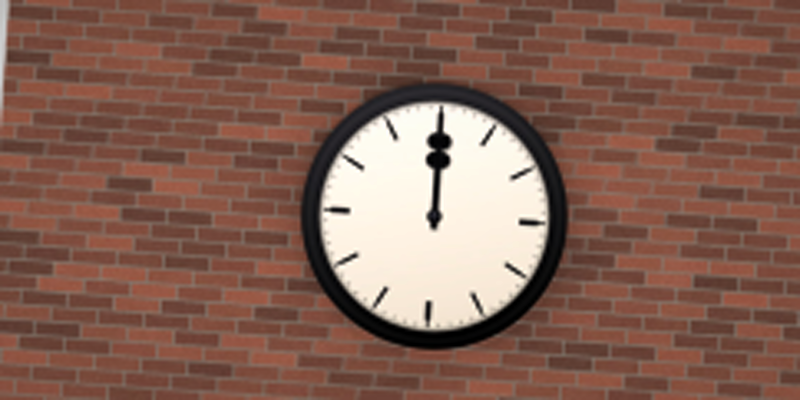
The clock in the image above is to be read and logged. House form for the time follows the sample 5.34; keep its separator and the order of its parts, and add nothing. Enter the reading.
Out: 12.00
